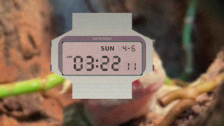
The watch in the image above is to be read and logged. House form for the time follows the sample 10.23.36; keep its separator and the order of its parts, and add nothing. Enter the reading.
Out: 3.22.11
